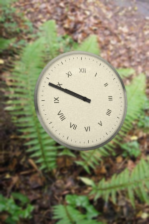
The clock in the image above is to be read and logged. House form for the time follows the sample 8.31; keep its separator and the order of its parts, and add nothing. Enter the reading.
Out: 9.49
